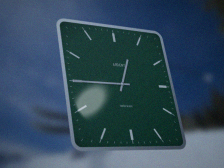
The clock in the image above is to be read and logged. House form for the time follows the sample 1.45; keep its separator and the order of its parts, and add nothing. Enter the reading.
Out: 12.45
